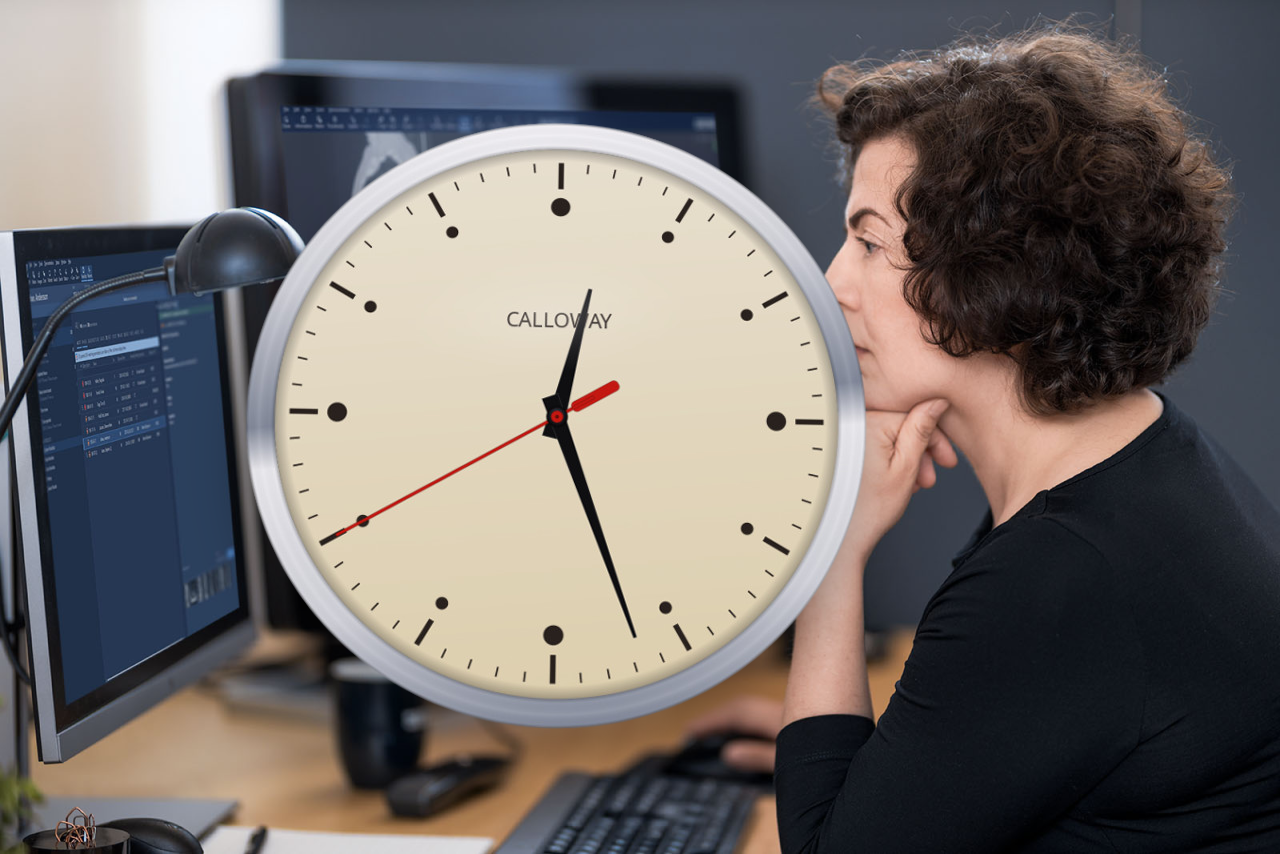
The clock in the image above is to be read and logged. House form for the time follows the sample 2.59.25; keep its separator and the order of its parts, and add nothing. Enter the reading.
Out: 12.26.40
